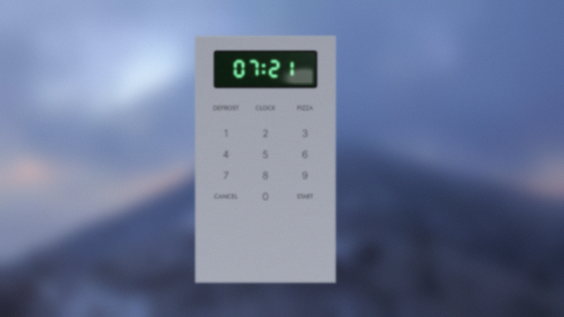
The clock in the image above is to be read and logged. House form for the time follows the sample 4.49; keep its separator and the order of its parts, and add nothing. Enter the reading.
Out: 7.21
